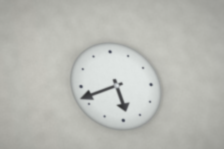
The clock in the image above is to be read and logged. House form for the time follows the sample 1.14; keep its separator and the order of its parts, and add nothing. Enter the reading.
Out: 5.42
